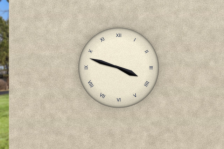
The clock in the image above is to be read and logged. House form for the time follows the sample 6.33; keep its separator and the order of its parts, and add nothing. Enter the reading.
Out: 3.48
